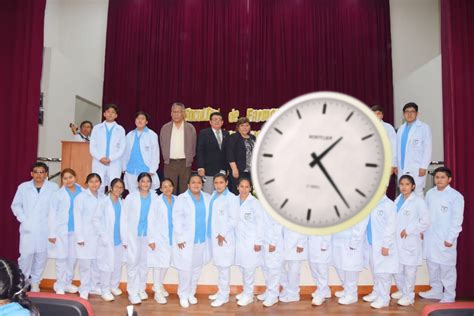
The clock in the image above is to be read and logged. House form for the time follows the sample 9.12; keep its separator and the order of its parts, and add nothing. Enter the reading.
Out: 1.23
